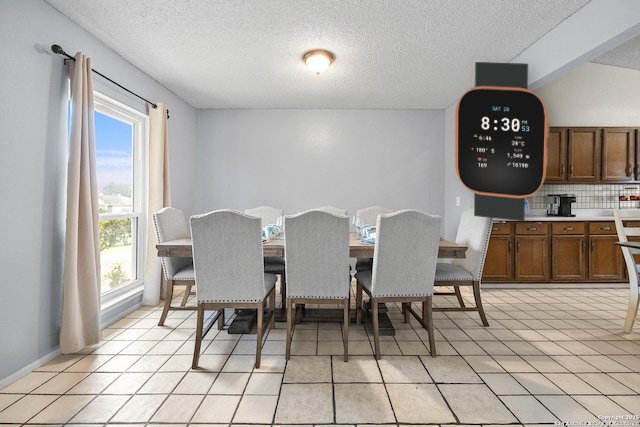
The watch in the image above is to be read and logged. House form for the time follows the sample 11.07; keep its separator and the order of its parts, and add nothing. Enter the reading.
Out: 8.30
